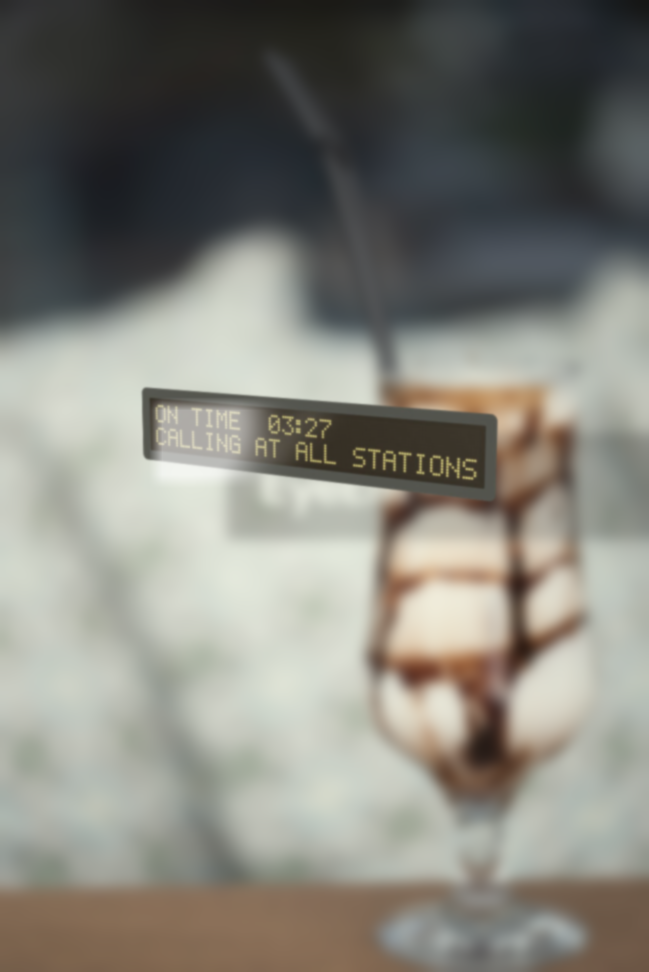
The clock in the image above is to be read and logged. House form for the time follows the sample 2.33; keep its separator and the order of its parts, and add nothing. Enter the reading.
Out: 3.27
